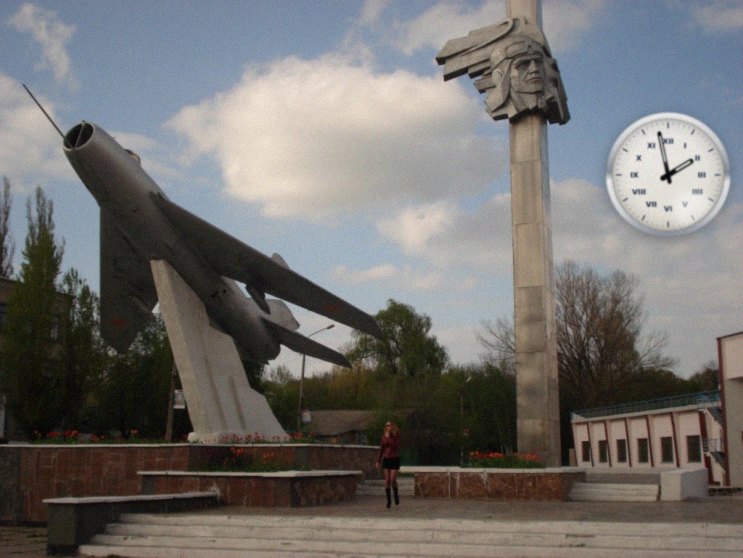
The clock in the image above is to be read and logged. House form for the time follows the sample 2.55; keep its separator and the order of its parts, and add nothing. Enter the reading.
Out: 1.58
